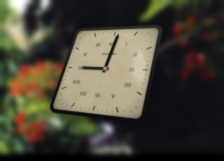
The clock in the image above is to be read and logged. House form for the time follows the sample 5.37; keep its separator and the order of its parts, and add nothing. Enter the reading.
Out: 9.01
